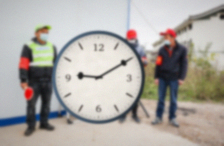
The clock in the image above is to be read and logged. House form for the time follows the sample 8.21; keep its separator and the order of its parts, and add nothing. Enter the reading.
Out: 9.10
